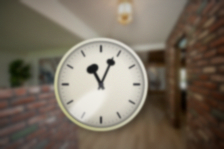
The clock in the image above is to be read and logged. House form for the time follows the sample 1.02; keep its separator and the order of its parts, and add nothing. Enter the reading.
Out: 11.04
